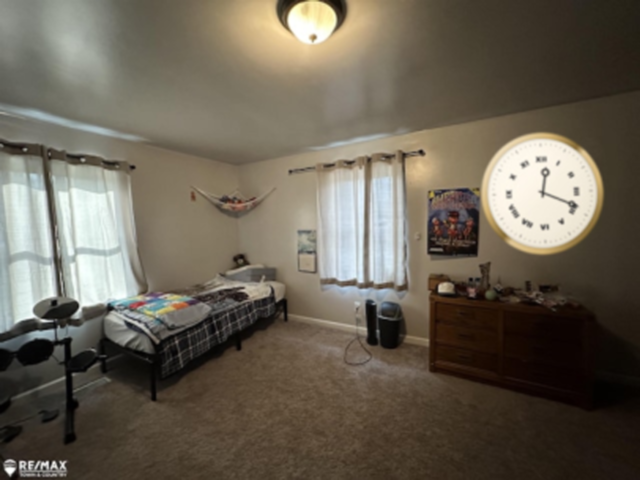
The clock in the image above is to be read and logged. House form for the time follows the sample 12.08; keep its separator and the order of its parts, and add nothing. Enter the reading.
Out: 12.19
